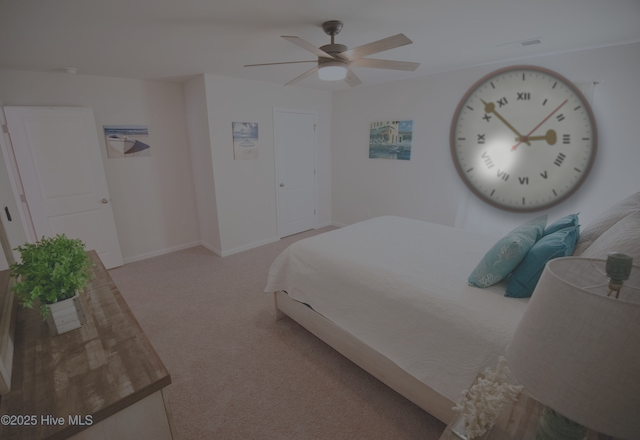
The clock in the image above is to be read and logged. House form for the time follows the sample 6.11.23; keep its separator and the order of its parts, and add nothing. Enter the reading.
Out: 2.52.08
